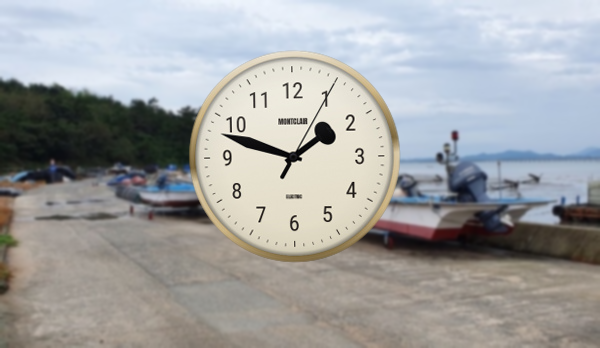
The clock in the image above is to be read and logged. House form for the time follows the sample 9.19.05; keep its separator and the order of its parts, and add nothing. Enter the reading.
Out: 1.48.05
